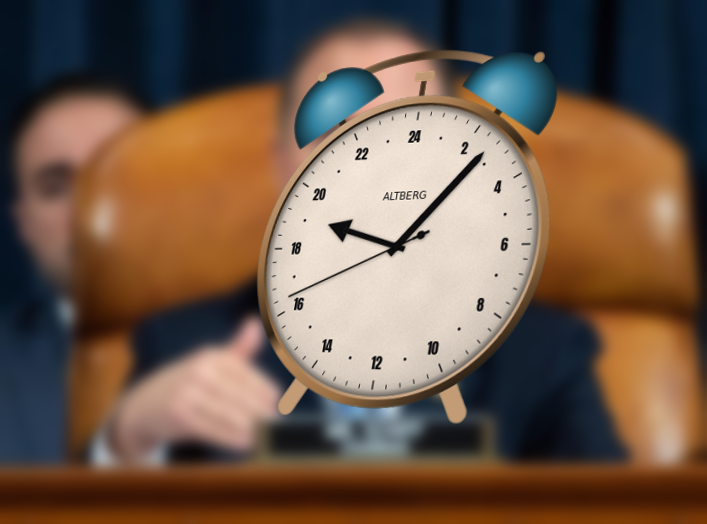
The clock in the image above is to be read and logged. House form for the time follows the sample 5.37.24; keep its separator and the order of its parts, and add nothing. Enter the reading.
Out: 19.06.41
